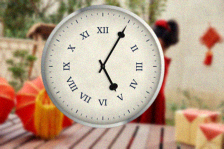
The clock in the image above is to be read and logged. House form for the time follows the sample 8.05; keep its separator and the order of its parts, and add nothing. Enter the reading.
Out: 5.05
